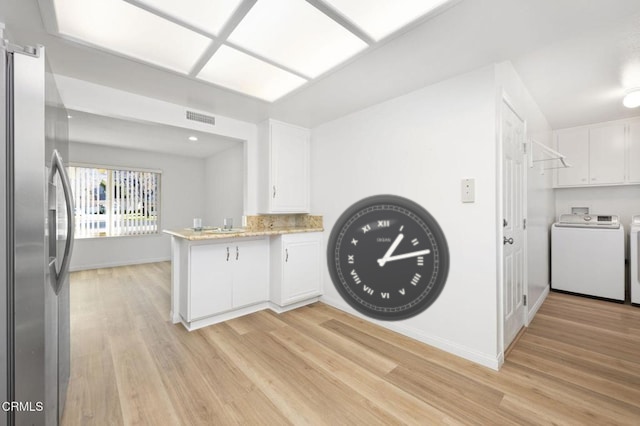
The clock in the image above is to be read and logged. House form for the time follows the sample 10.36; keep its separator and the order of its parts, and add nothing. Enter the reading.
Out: 1.13
